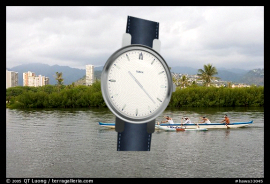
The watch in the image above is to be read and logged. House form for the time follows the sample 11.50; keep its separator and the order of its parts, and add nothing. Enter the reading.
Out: 10.22
